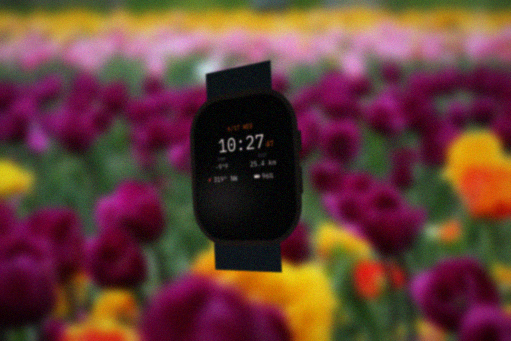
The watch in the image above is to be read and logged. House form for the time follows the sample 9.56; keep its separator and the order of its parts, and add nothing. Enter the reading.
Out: 10.27
